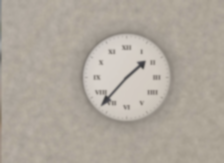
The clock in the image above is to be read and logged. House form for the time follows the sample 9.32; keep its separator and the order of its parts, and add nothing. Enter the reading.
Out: 1.37
